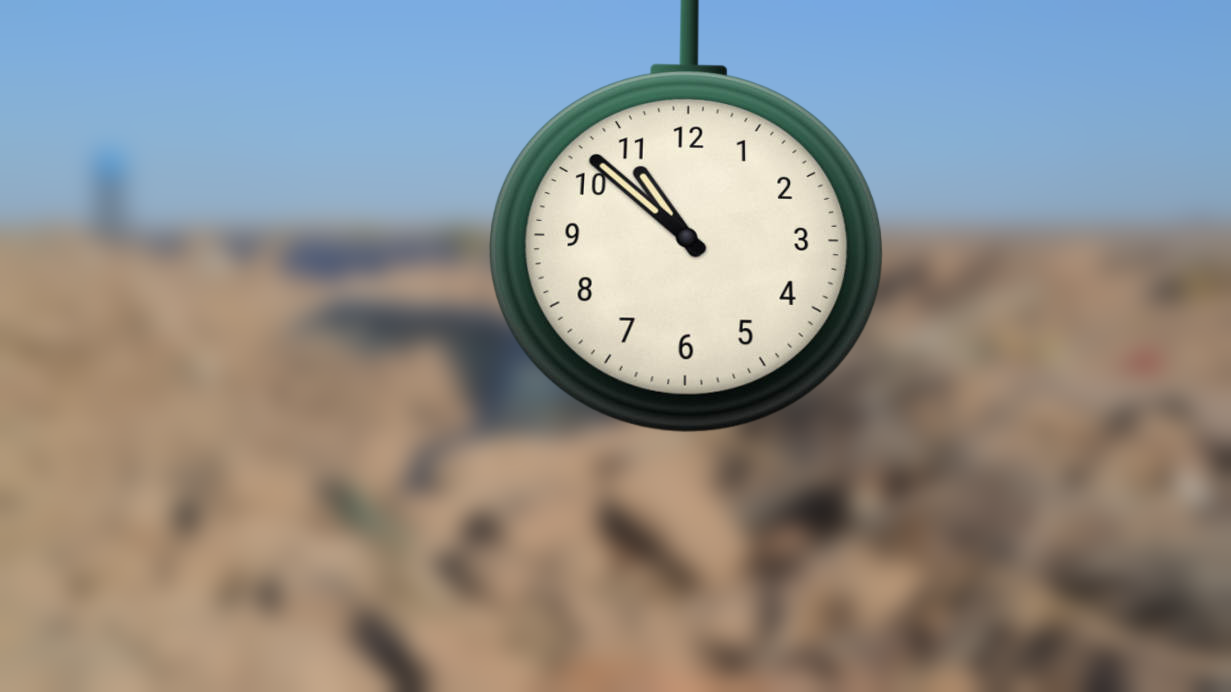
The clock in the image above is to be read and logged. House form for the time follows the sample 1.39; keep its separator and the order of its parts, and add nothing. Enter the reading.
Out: 10.52
